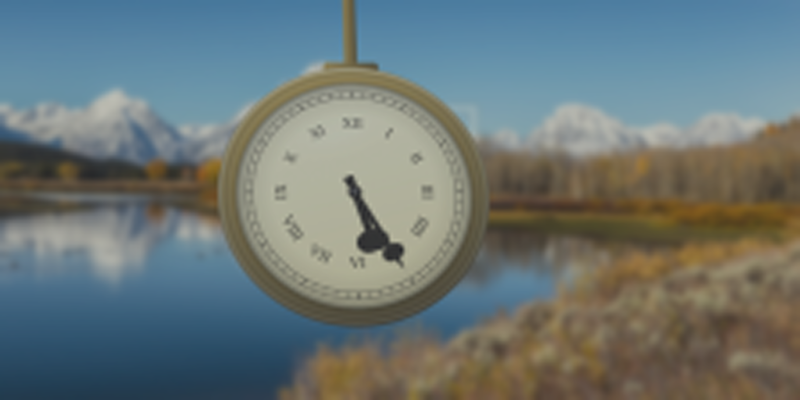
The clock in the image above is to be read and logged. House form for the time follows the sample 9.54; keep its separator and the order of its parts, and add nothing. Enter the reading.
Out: 5.25
